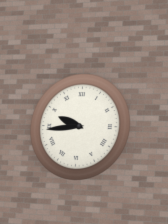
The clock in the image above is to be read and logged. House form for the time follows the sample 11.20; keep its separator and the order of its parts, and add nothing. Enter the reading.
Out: 9.44
